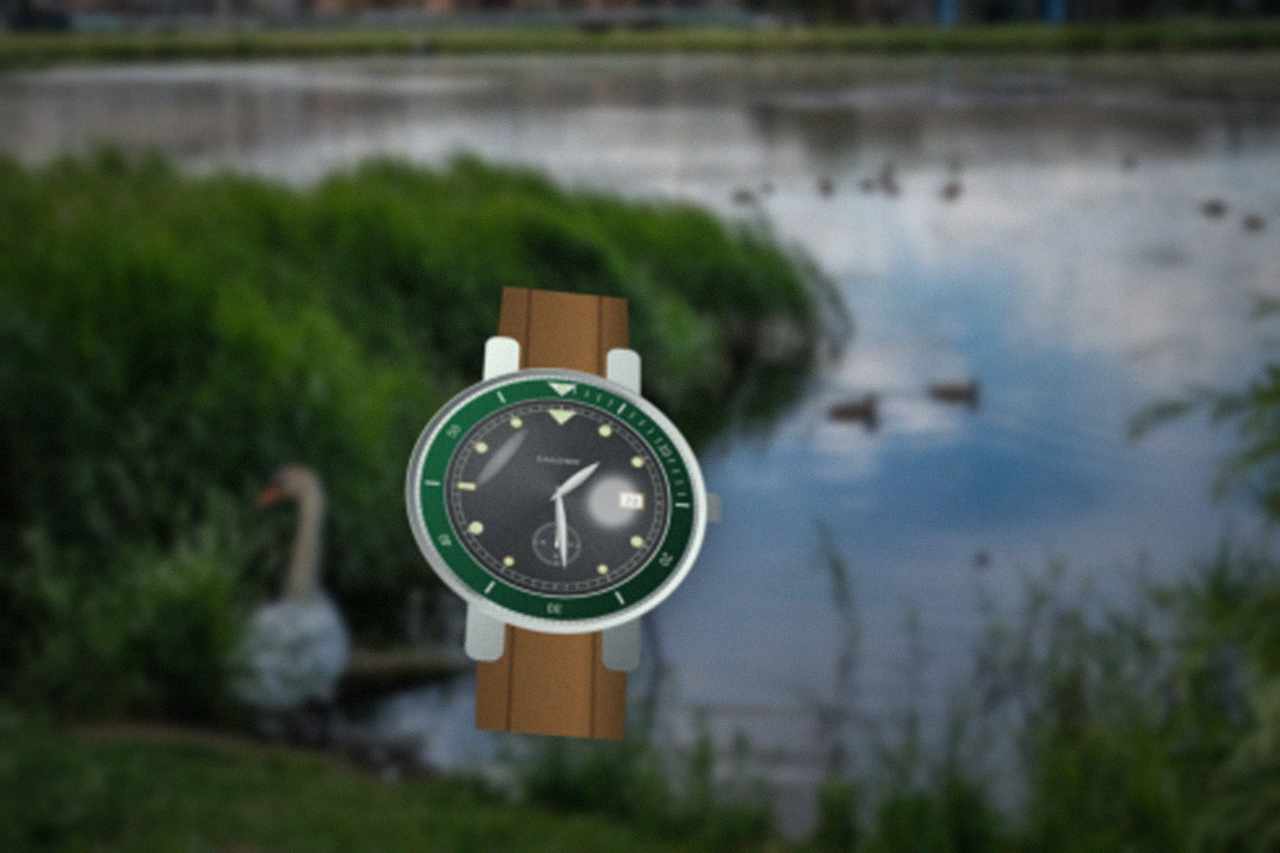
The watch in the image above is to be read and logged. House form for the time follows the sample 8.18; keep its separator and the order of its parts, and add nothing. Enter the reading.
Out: 1.29
